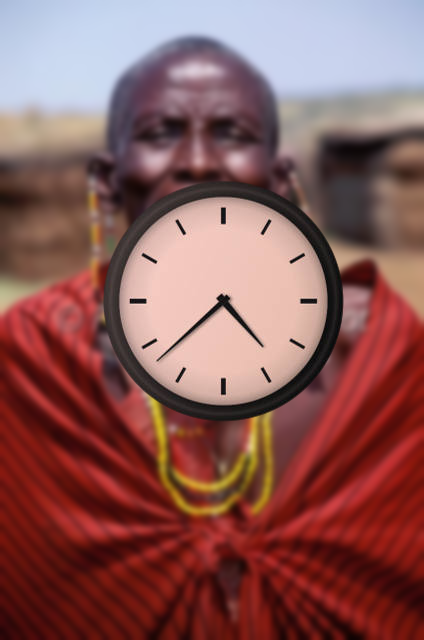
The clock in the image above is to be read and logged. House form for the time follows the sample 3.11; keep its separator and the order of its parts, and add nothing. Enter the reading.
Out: 4.38
